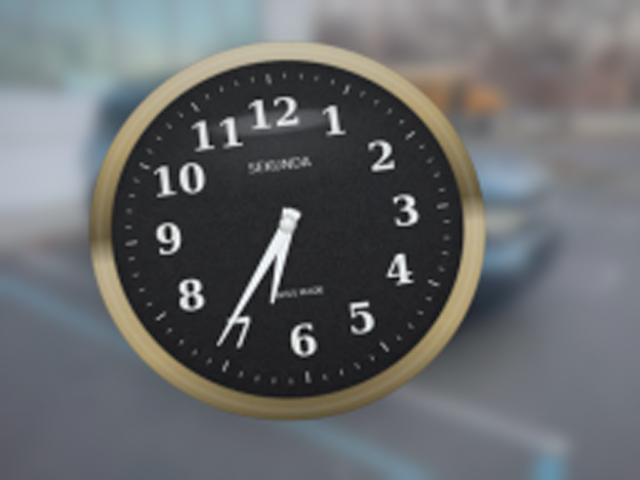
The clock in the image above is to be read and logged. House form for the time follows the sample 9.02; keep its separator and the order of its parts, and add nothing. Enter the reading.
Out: 6.36
